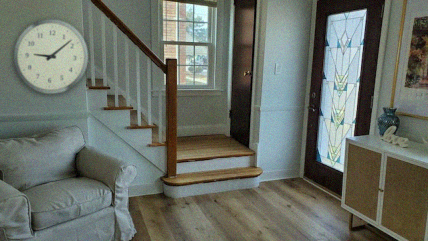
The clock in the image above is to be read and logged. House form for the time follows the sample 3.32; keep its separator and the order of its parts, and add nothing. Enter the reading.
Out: 9.08
